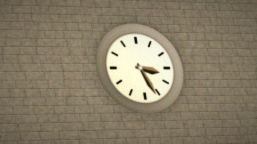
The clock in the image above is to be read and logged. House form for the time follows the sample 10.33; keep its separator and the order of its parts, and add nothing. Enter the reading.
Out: 3.26
